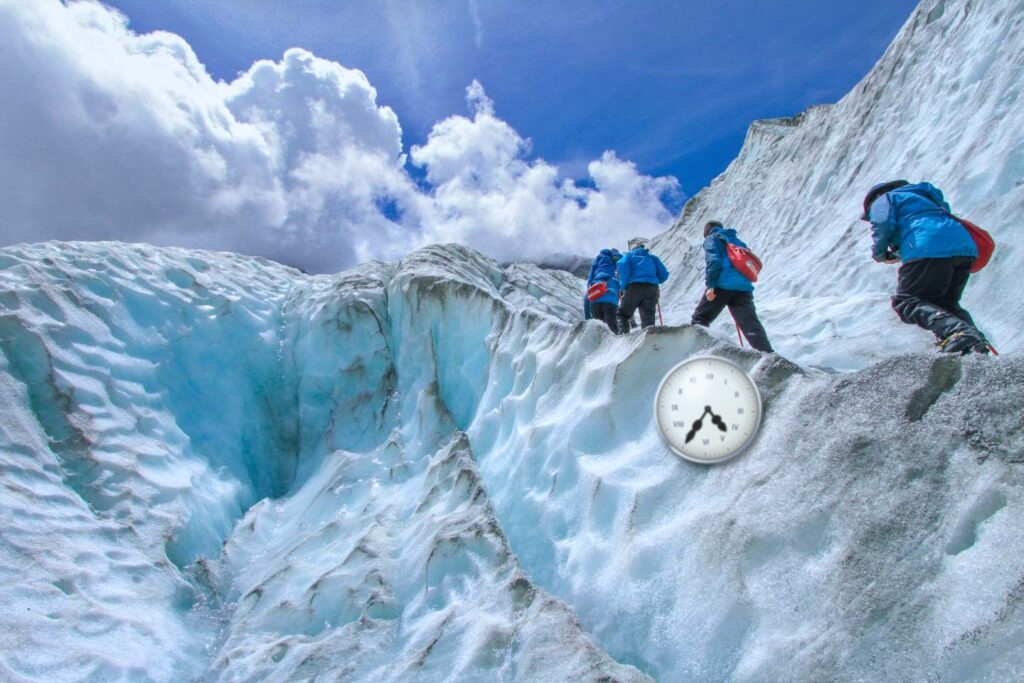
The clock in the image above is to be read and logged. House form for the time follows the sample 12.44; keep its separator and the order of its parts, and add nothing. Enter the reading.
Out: 4.35
